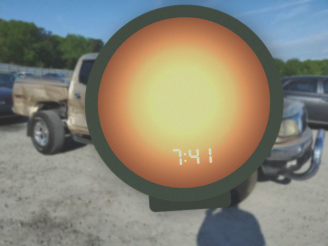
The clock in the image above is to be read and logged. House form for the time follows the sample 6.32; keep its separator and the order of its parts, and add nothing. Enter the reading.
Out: 7.41
